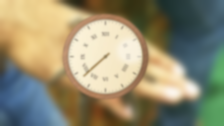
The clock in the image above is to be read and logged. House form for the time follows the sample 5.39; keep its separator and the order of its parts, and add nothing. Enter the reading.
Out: 7.38
